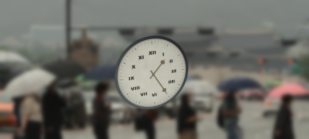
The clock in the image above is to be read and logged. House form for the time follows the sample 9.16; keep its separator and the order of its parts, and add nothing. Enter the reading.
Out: 1.25
